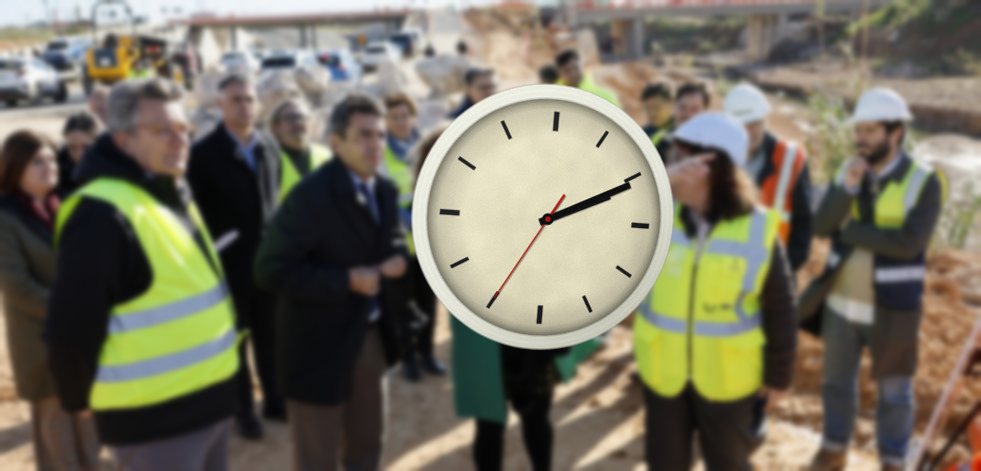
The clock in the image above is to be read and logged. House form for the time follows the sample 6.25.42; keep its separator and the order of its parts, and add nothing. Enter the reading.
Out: 2.10.35
